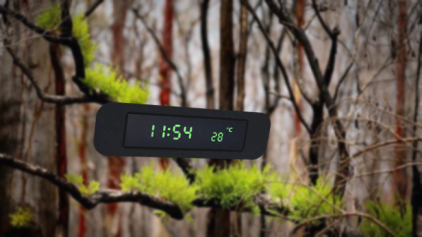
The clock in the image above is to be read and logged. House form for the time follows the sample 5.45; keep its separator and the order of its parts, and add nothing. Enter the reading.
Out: 11.54
